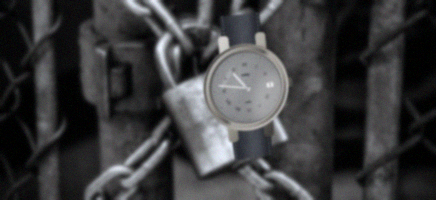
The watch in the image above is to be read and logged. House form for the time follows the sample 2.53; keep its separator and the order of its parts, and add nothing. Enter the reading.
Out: 10.47
